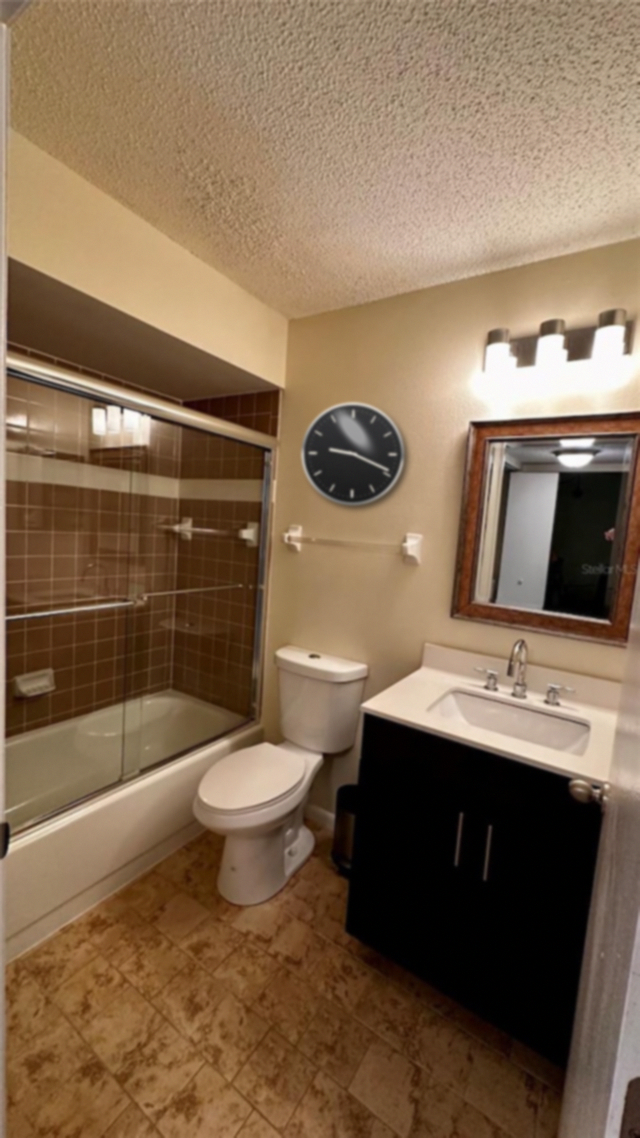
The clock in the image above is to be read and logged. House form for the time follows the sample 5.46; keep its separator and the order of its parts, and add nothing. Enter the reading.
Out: 9.19
